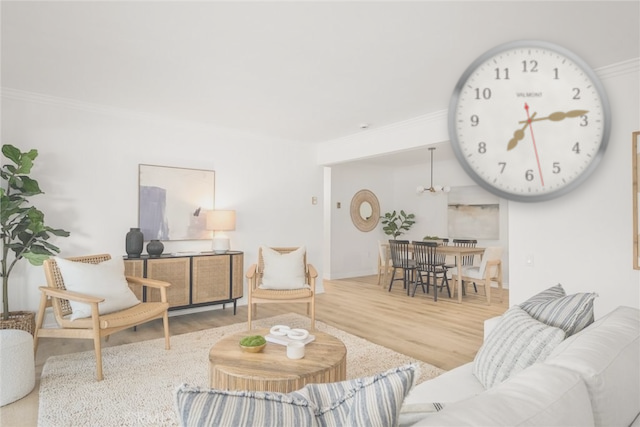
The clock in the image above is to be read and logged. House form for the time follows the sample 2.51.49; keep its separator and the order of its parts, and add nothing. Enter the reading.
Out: 7.13.28
